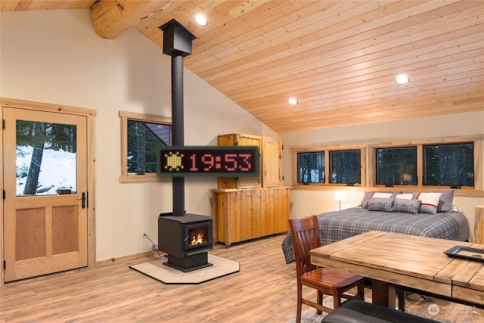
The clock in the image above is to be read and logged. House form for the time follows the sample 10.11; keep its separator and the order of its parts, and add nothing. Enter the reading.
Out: 19.53
